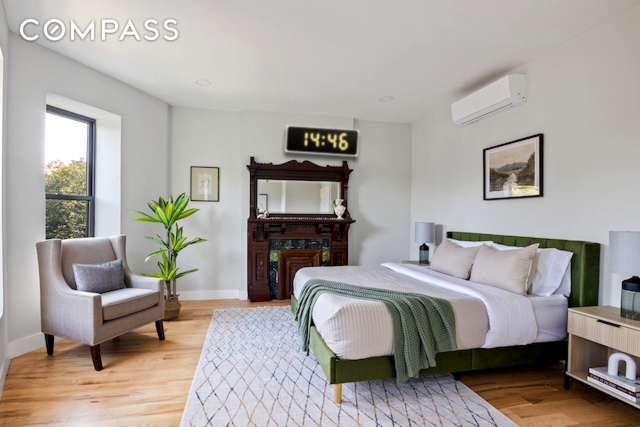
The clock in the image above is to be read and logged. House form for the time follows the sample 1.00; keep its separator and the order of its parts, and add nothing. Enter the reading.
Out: 14.46
